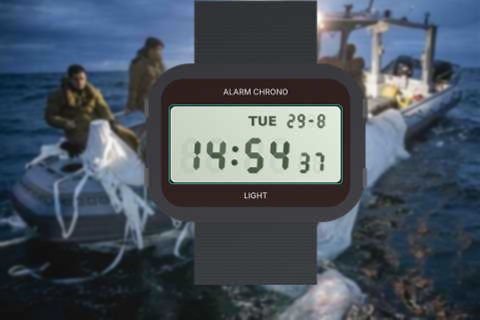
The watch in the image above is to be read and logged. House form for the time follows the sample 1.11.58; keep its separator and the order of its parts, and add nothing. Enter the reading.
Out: 14.54.37
